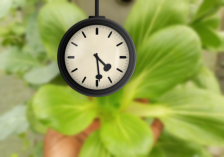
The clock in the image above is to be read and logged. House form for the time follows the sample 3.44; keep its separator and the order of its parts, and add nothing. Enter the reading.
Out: 4.29
